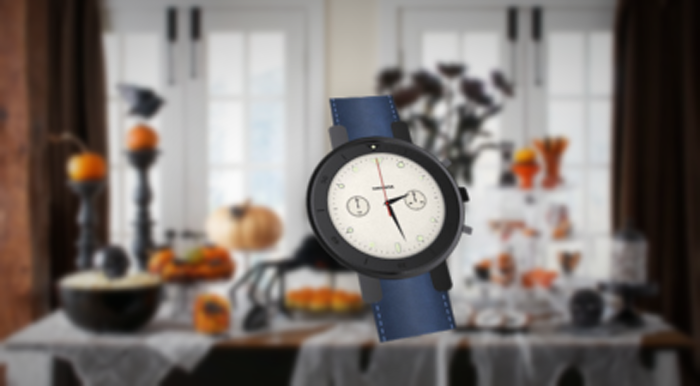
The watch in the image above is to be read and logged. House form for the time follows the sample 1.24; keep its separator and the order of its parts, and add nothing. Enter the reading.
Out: 2.28
